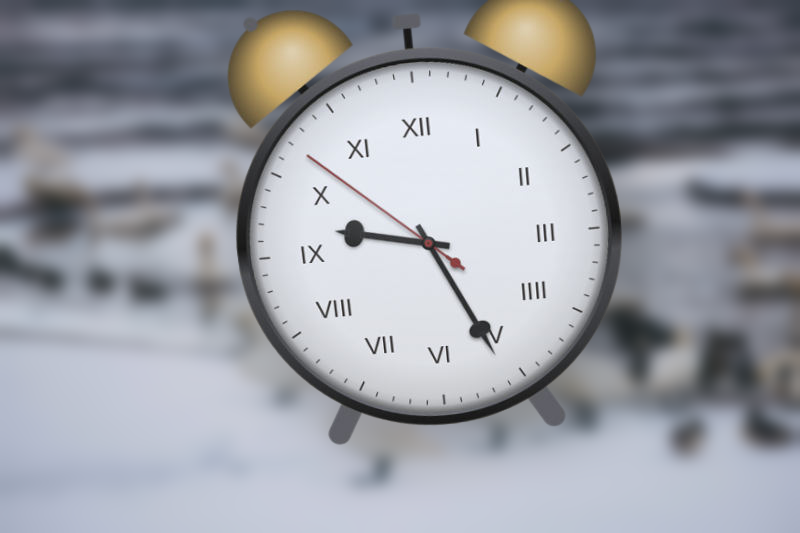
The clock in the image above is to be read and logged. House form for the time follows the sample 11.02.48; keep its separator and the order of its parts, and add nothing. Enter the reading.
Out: 9.25.52
